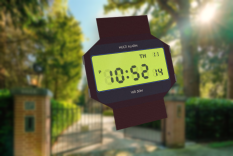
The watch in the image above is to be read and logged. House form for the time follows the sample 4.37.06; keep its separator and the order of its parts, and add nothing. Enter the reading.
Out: 10.52.14
